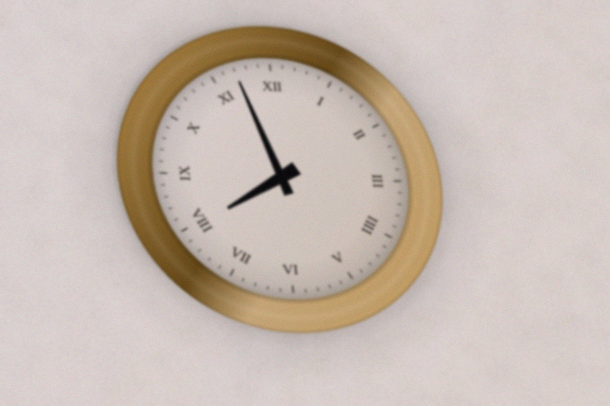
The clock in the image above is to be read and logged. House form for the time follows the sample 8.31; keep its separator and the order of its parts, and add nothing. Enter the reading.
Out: 7.57
